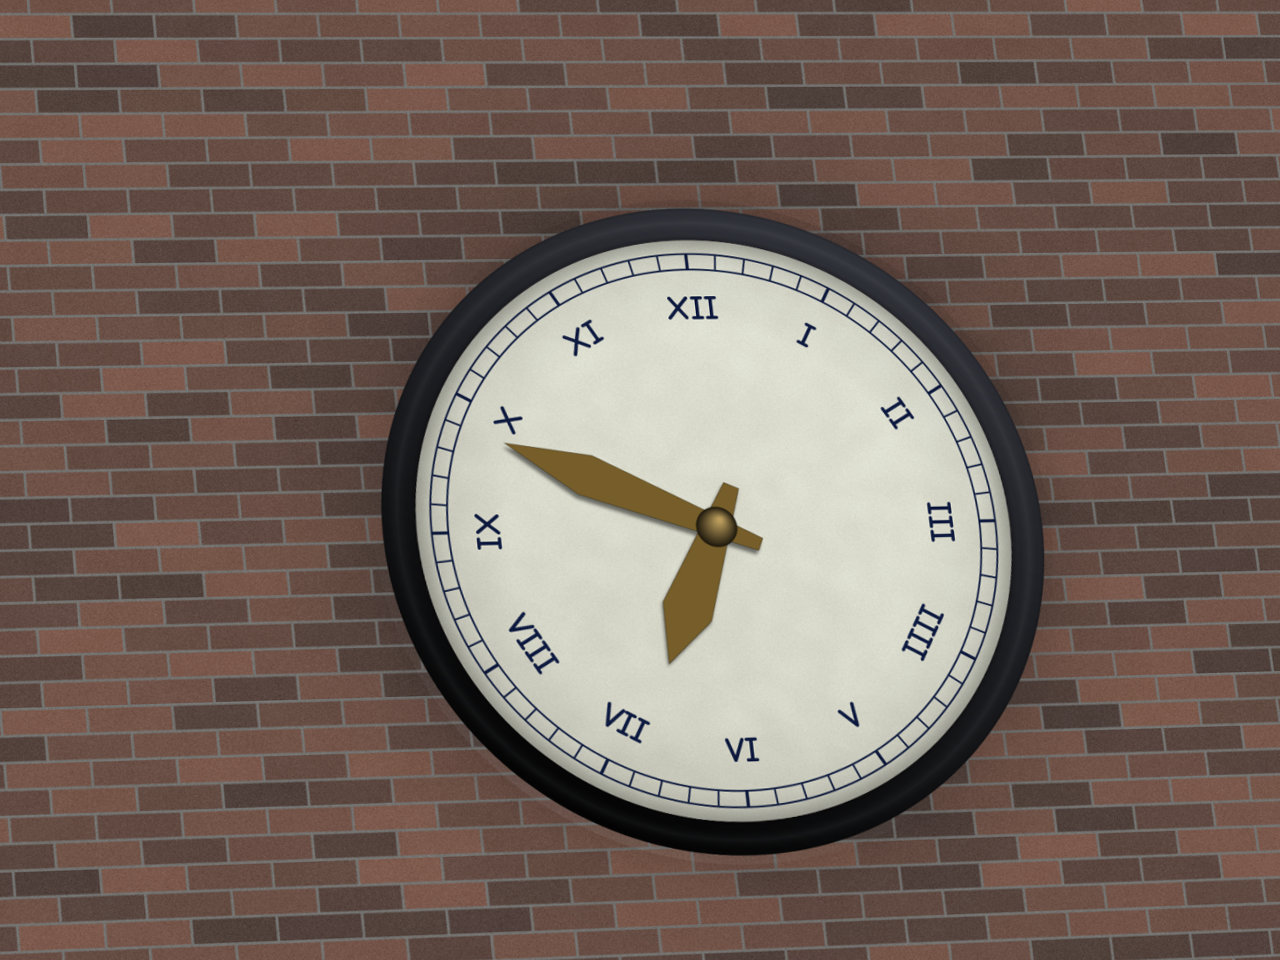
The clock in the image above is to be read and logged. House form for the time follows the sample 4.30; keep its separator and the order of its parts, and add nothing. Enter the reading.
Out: 6.49
